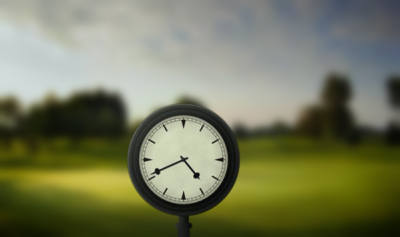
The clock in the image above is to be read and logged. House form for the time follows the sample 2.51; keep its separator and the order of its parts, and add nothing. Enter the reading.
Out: 4.41
